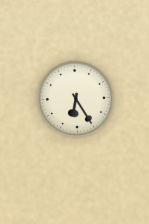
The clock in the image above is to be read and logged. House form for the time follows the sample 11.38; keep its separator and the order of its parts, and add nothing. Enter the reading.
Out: 6.25
